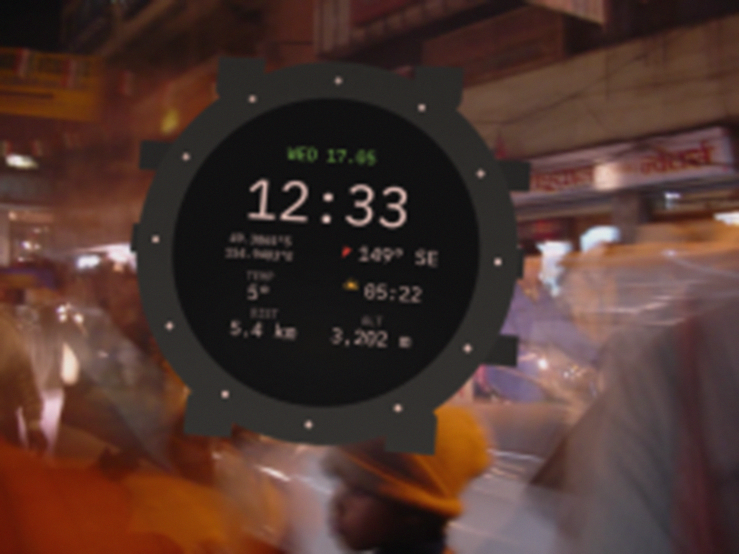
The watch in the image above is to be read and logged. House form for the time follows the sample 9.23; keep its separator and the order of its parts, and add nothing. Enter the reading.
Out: 12.33
